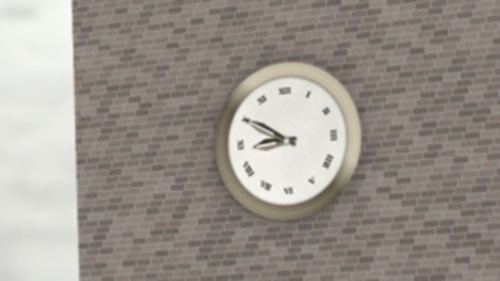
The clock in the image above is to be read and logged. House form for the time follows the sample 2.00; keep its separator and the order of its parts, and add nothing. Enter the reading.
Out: 8.50
